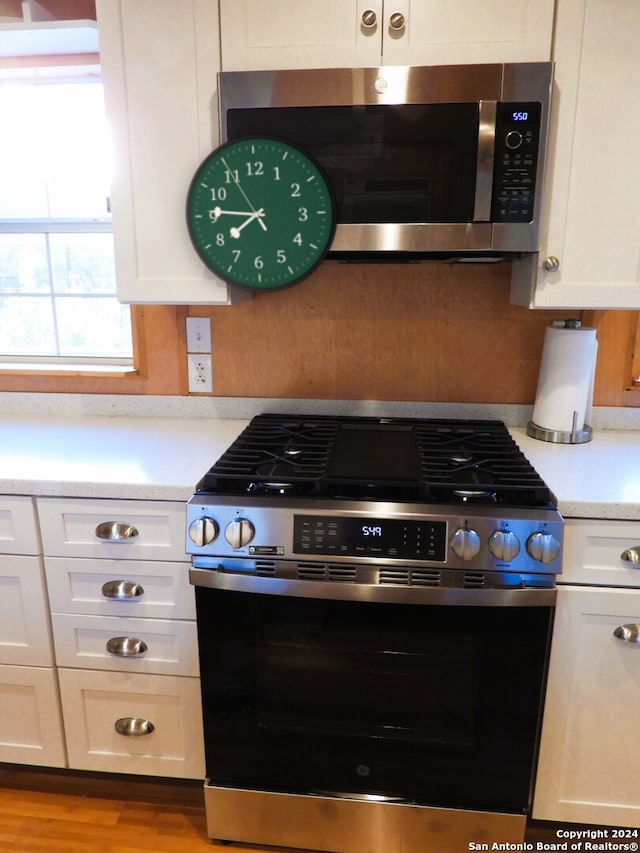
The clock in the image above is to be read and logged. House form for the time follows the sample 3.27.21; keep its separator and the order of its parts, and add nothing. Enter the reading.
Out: 7.45.55
